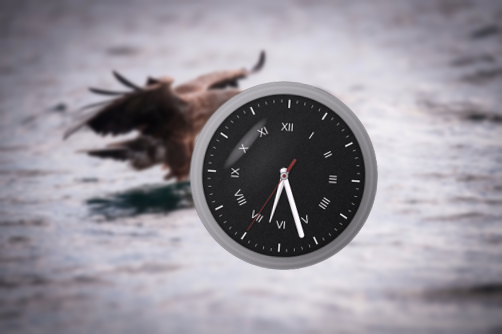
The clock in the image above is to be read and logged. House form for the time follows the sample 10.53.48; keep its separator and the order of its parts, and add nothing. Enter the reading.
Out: 6.26.35
